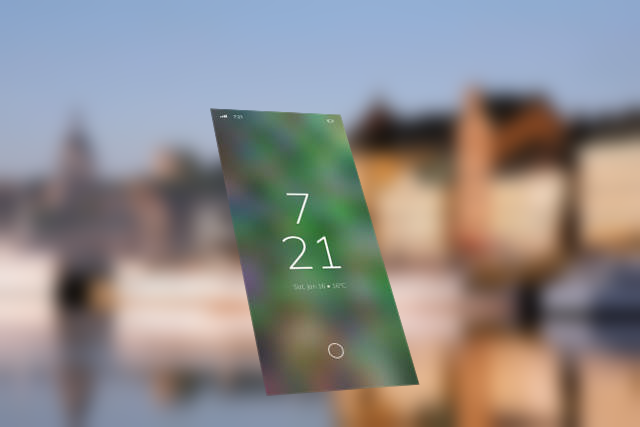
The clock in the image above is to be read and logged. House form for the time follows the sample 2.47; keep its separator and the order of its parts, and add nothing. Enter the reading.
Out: 7.21
